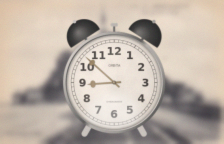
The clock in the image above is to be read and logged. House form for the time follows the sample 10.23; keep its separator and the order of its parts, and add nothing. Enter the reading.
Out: 8.52
